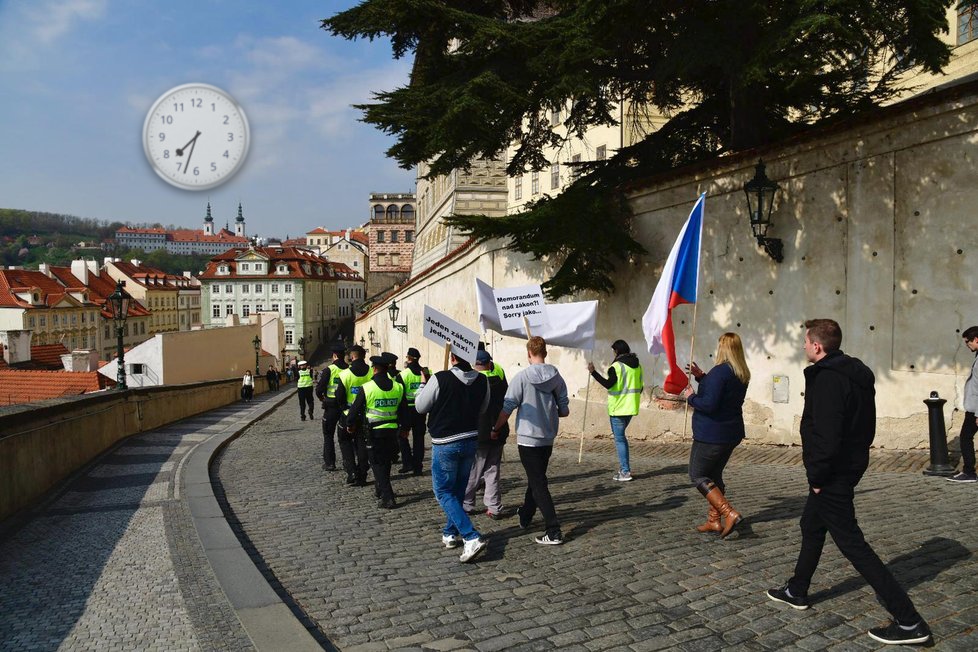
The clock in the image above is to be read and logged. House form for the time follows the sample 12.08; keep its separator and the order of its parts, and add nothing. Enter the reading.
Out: 7.33
